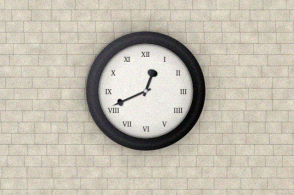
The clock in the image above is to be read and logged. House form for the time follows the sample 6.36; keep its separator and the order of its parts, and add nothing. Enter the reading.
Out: 12.41
